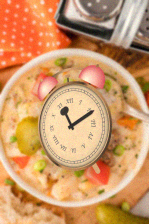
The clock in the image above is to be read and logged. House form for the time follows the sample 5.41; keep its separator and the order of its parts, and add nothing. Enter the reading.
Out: 11.11
